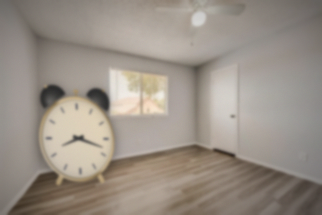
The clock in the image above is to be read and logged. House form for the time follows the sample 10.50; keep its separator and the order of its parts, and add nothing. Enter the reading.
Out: 8.18
